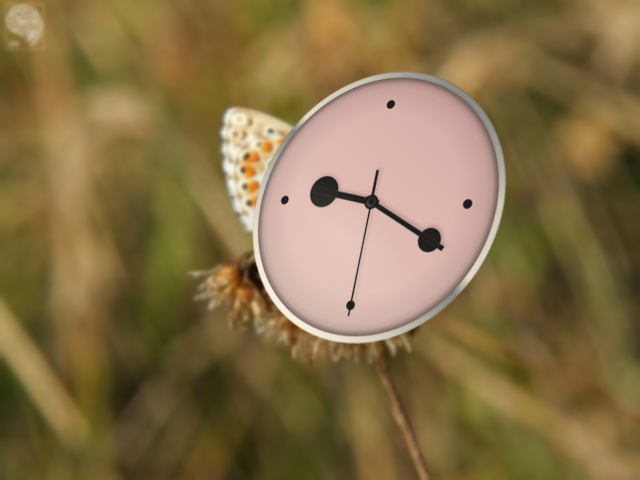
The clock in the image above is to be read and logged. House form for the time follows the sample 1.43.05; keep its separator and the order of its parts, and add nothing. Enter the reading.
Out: 9.19.30
